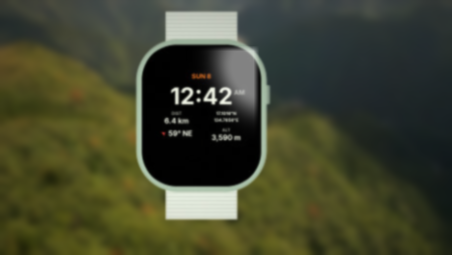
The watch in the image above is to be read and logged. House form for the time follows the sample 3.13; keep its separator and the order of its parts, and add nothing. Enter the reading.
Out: 12.42
